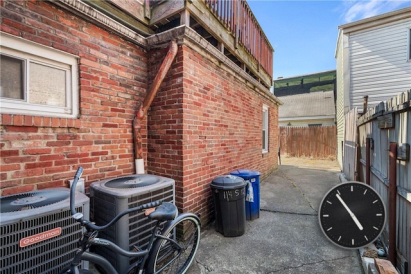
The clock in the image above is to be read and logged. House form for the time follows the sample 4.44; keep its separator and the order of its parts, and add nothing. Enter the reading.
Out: 4.54
